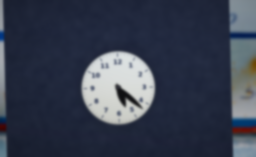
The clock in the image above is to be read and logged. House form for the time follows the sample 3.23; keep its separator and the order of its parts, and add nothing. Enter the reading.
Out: 5.22
